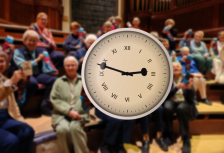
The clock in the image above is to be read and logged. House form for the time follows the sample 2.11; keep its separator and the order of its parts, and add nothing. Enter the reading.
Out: 2.48
